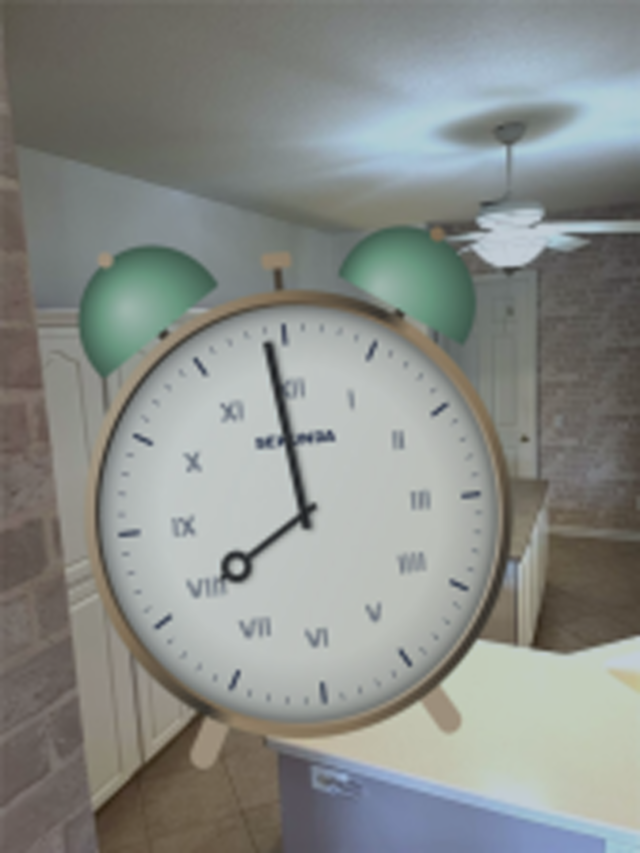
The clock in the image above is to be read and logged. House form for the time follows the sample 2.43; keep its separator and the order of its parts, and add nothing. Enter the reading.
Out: 7.59
